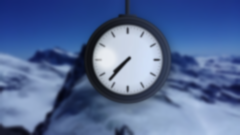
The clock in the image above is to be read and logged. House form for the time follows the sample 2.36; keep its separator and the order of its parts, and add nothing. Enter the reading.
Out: 7.37
